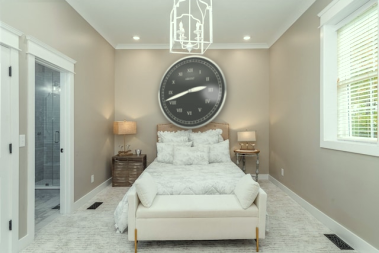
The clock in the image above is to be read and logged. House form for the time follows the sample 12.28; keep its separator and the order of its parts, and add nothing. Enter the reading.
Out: 2.42
